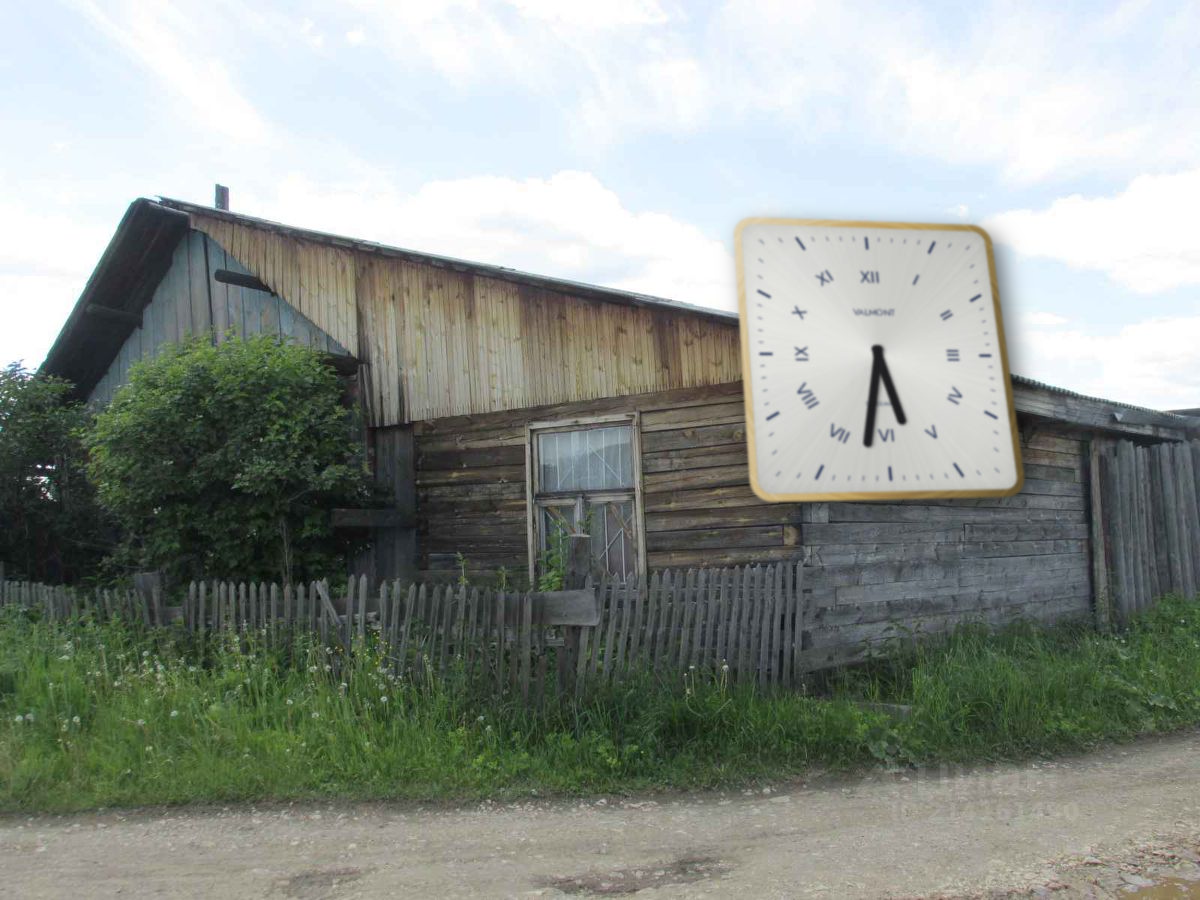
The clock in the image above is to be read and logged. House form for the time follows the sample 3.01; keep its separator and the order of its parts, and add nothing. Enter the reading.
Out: 5.32
